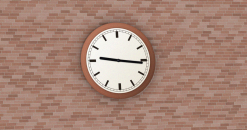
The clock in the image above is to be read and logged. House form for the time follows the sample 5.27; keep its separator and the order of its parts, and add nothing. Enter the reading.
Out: 9.16
